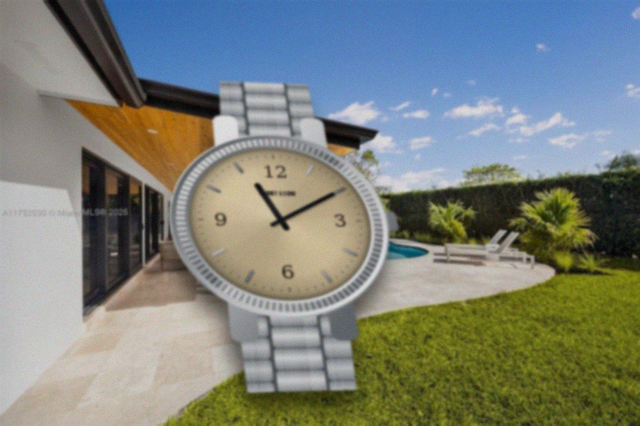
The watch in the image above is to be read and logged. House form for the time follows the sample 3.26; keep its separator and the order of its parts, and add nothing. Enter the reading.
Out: 11.10
